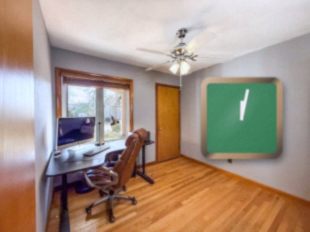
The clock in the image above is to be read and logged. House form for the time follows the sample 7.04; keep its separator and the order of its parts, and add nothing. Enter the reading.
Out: 12.02
